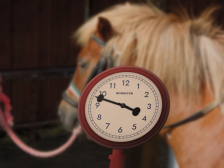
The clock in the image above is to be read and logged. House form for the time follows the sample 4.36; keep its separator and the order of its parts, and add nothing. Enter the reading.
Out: 3.48
